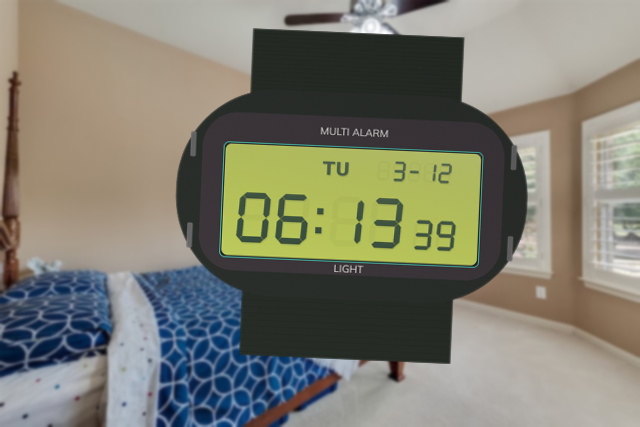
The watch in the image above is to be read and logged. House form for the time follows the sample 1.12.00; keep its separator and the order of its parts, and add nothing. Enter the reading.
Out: 6.13.39
